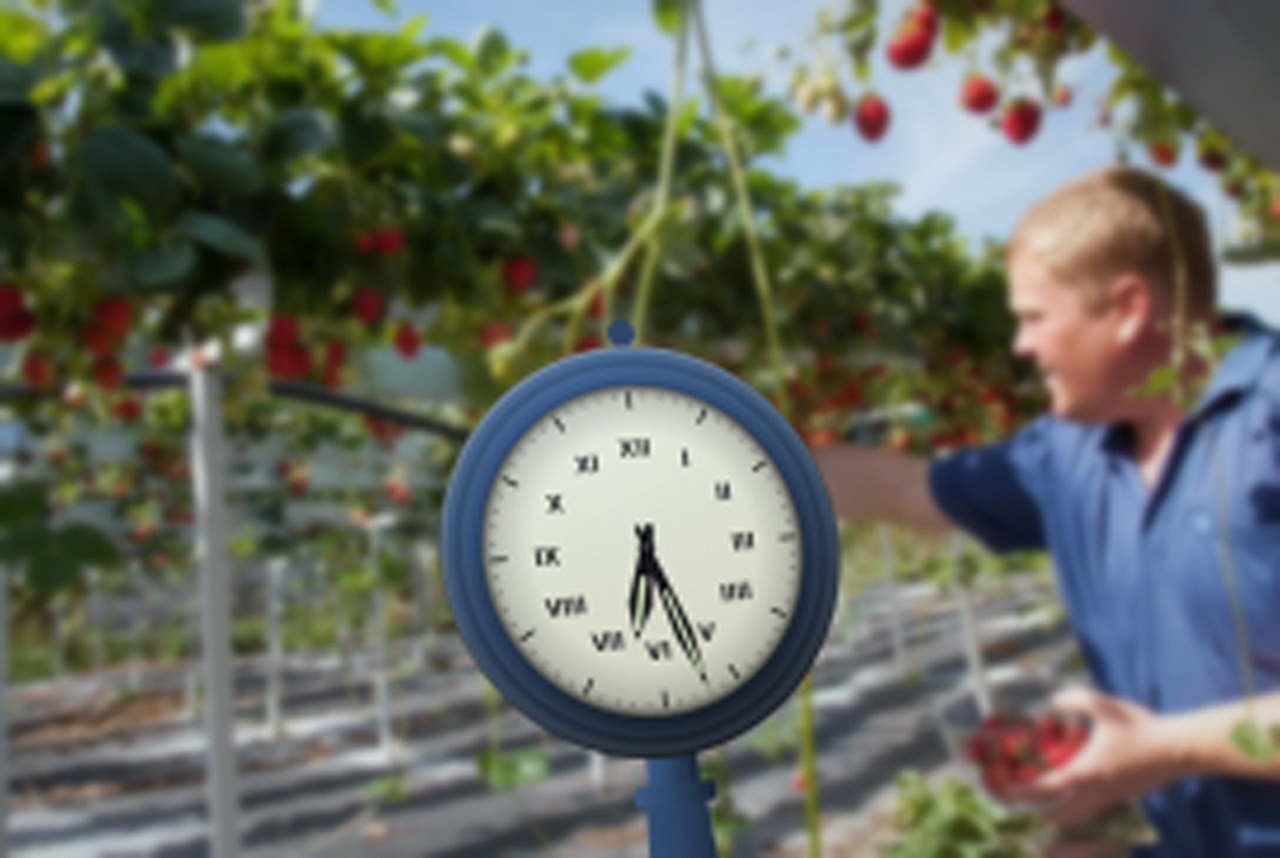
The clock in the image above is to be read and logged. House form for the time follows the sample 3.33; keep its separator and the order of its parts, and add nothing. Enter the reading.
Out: 6.27
